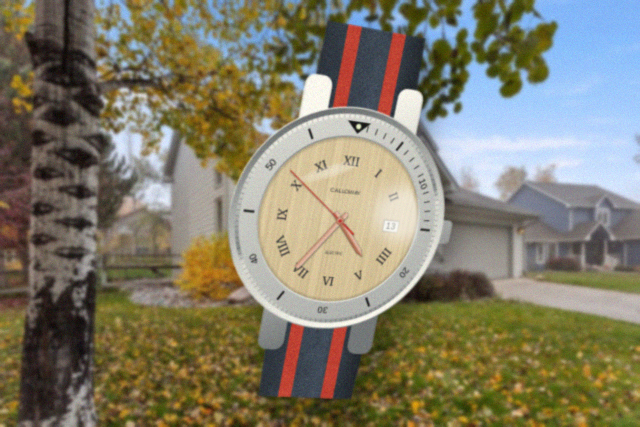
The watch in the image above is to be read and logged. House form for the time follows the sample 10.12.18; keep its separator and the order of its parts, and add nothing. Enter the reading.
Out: 4.35.51
